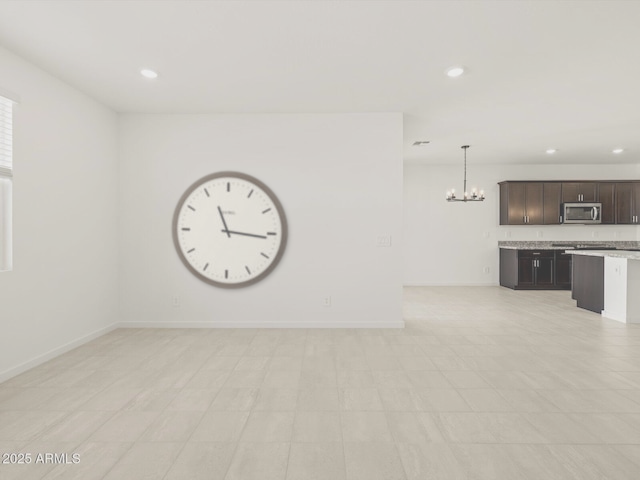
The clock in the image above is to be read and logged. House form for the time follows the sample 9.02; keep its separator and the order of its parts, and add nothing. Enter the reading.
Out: 11.16
